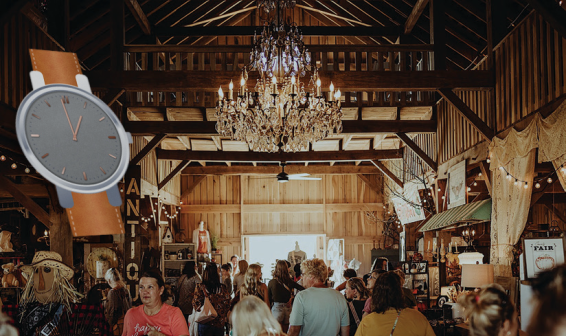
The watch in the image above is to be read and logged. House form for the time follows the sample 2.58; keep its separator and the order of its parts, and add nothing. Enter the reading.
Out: 12.59
